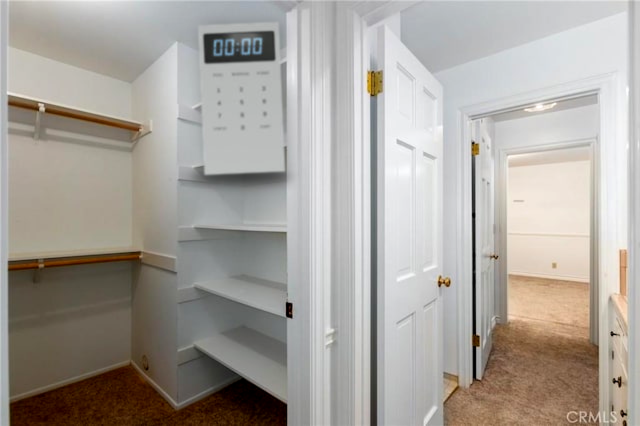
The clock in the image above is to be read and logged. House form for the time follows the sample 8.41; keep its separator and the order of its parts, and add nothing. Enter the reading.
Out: 0.00
